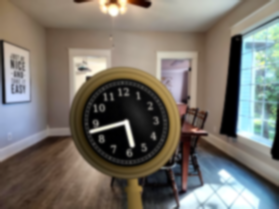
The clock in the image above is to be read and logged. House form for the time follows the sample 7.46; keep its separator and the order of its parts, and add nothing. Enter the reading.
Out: 5.43
